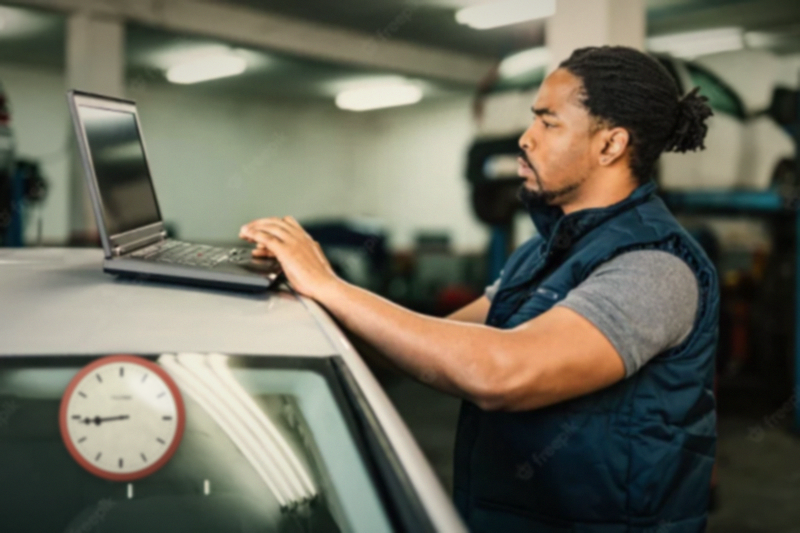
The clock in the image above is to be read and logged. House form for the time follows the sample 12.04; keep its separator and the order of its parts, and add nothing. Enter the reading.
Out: 8.44
